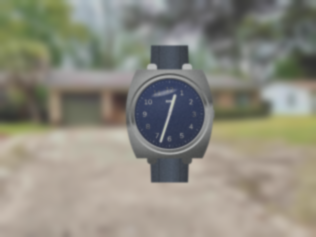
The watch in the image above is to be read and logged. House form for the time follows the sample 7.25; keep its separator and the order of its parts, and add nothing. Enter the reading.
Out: 12.33
